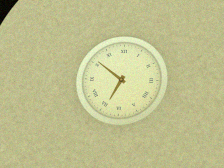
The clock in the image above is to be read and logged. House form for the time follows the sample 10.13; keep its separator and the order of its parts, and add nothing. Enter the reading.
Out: 6.51
